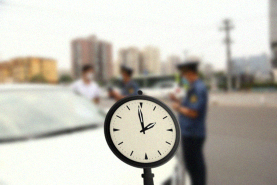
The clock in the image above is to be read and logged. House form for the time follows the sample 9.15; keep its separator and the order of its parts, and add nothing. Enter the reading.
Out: 1.59
